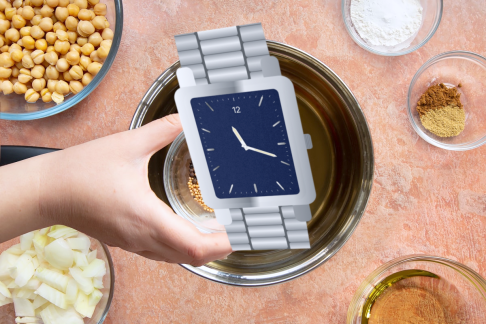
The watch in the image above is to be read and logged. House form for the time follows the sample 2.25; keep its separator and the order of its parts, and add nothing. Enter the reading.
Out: 11.19
